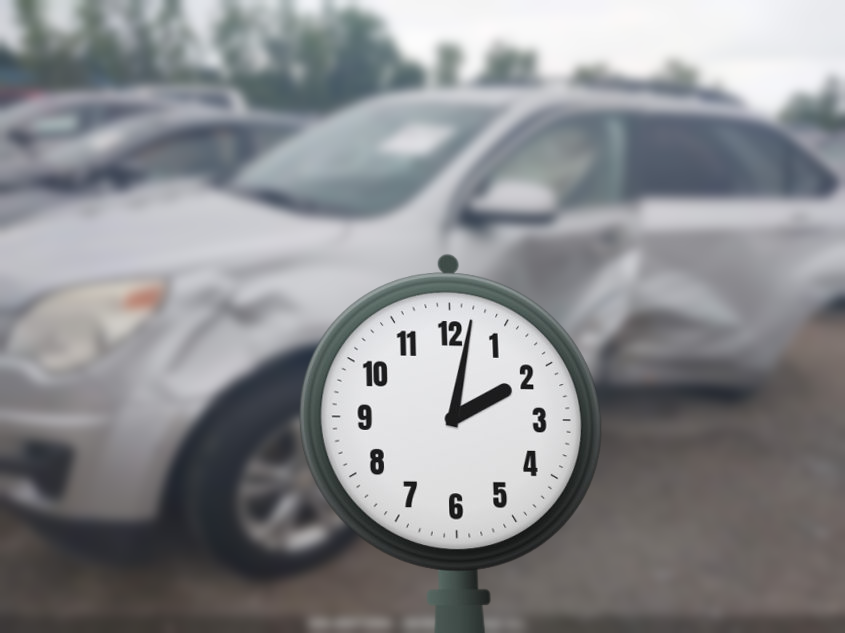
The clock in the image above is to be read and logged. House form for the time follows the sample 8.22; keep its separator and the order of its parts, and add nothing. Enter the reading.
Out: 2.02
